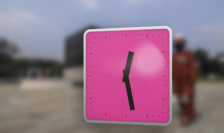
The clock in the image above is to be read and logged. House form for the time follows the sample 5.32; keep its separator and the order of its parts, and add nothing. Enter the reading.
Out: 12.28
